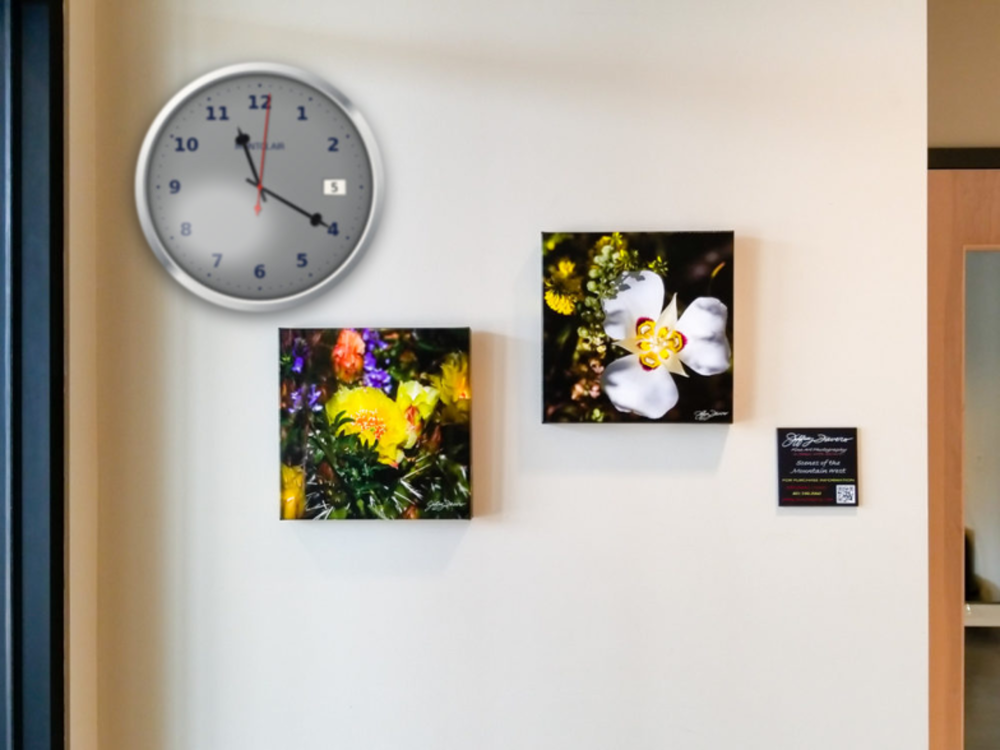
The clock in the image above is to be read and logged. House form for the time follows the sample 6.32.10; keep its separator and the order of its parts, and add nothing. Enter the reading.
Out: 11.20.01
